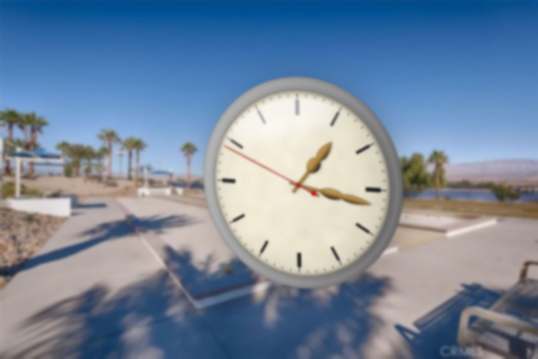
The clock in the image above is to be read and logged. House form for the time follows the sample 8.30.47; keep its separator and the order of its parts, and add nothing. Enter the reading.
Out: 1.16.49
